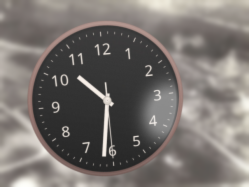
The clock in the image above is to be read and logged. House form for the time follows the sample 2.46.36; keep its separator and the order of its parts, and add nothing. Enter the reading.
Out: 10.31.30
